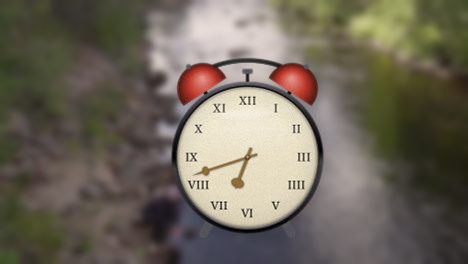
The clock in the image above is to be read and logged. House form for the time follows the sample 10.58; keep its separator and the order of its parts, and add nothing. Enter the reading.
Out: 6.42
